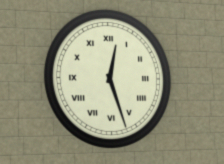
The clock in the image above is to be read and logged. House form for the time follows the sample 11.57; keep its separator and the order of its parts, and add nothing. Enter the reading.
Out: 12.27
